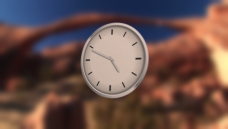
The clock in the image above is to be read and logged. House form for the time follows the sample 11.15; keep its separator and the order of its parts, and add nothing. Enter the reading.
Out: 4.49
